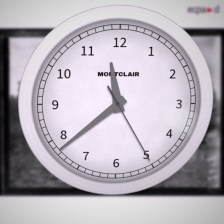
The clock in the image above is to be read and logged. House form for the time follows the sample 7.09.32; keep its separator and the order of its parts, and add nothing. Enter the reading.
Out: 11.38.25
